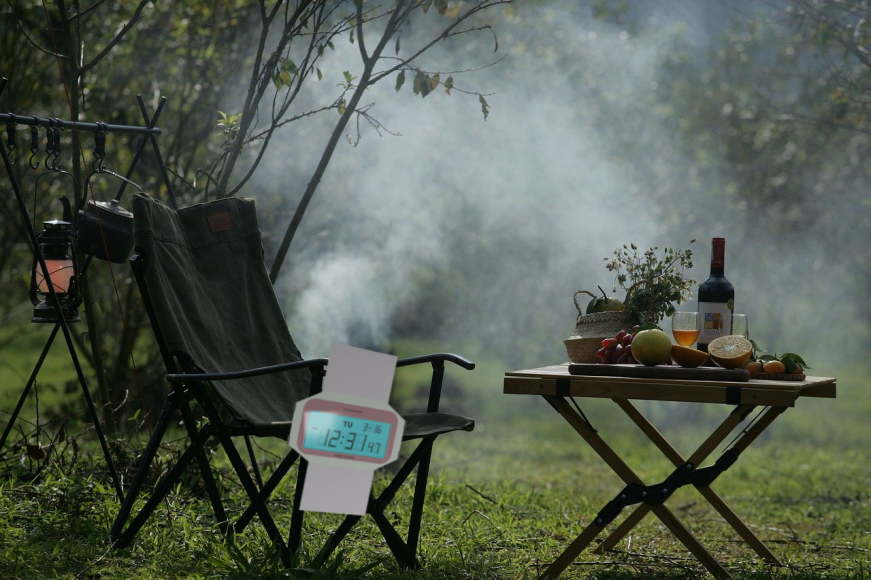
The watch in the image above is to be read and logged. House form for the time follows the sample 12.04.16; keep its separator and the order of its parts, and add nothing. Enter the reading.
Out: 12.31.47
